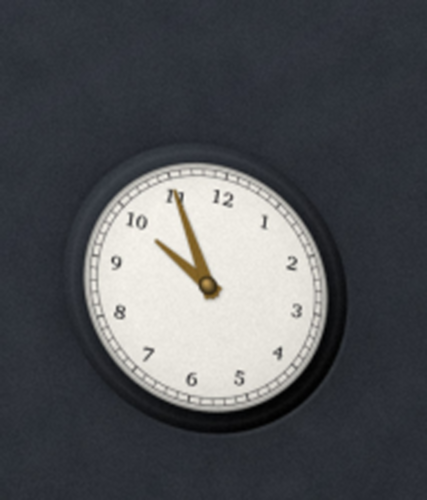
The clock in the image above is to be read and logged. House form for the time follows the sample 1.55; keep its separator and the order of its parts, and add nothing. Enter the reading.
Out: 9.55
